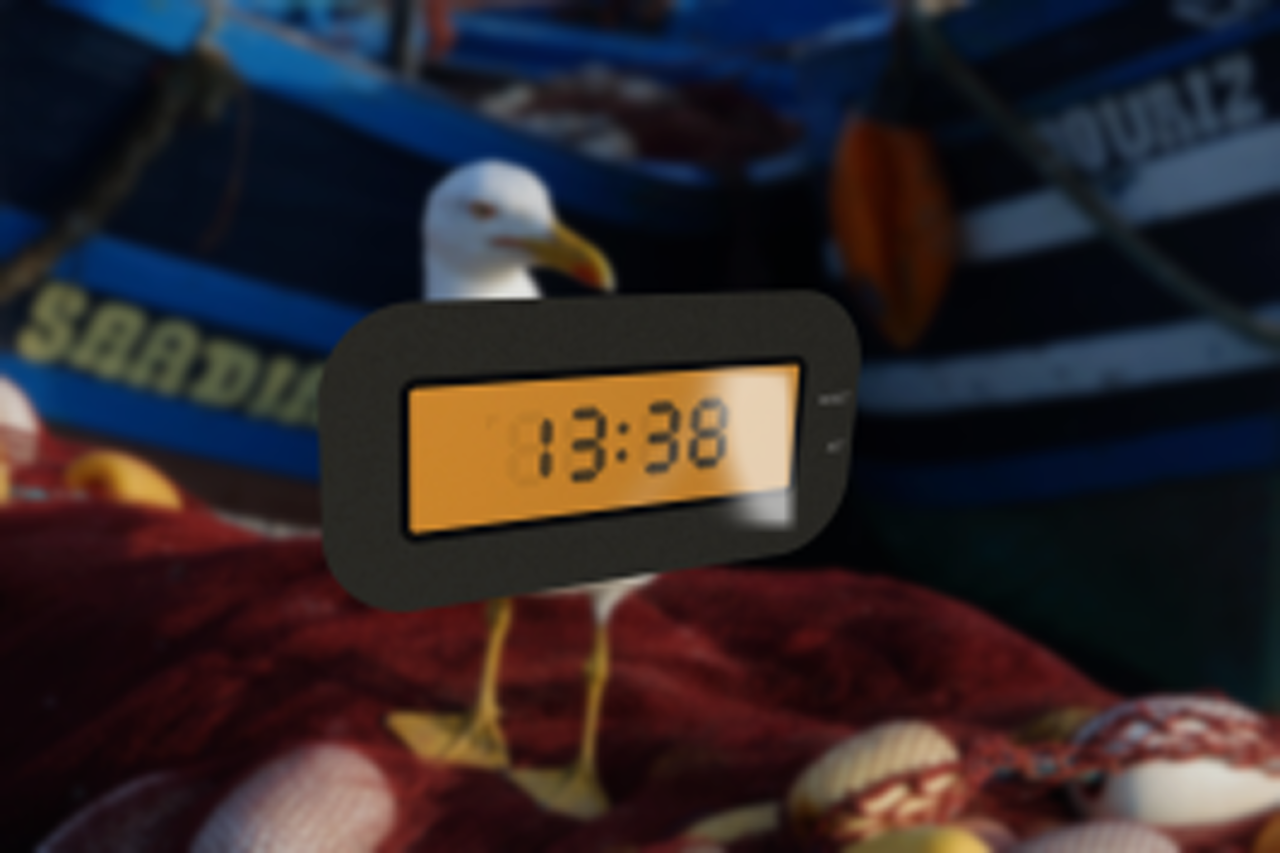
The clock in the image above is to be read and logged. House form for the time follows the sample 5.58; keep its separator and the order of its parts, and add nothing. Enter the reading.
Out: 13.38
